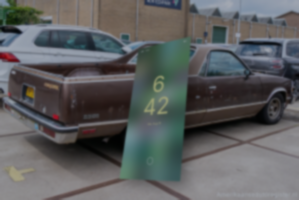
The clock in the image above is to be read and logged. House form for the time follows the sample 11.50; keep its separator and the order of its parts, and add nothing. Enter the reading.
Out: 6.42
